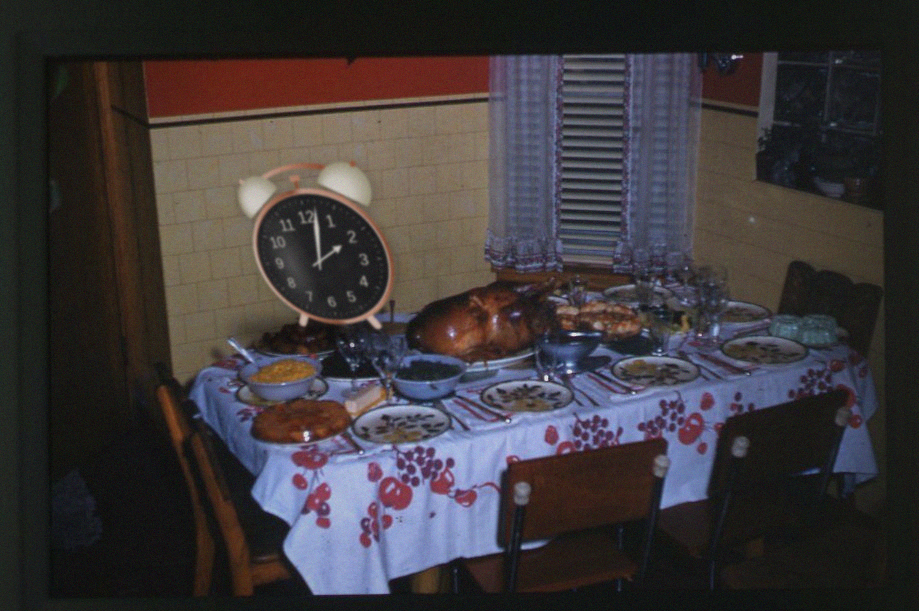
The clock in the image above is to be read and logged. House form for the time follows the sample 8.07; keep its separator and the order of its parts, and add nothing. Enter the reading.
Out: 2.02
